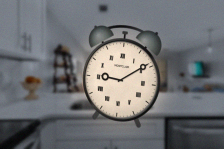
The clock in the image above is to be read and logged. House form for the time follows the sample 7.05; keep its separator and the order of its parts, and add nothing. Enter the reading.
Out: 9.09
